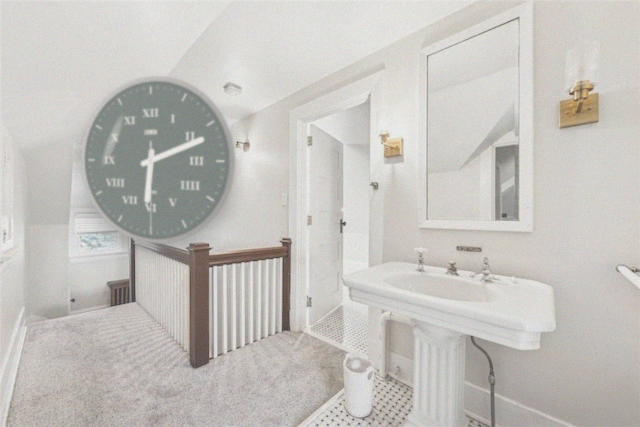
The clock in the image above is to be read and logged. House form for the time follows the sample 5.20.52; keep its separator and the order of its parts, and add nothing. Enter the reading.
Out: 6.11.30
